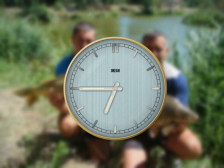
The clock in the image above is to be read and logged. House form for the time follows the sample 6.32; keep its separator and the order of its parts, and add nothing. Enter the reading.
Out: 6.45
